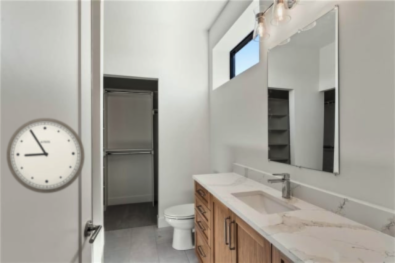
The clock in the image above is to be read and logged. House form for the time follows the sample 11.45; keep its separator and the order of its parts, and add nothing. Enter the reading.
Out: 8.55
